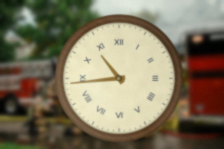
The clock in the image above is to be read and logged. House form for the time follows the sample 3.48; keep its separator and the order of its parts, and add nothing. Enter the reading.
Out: 10.44
